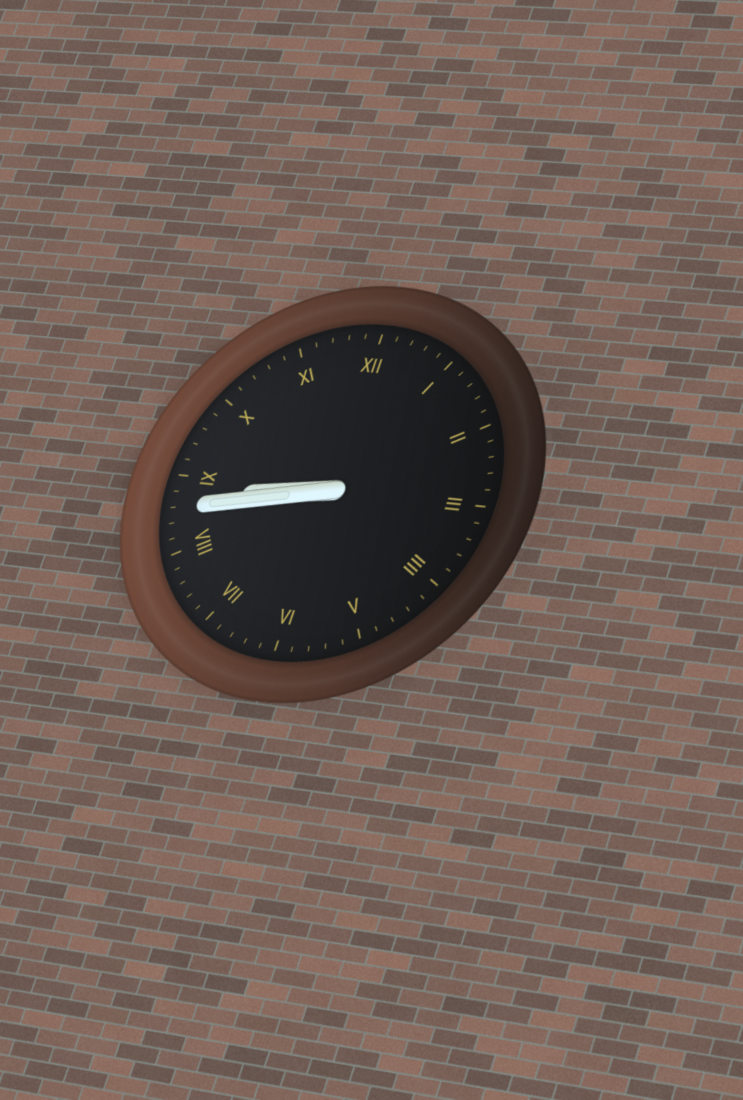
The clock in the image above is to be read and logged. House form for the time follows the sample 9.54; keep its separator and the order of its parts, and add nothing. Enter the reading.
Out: 8.43
